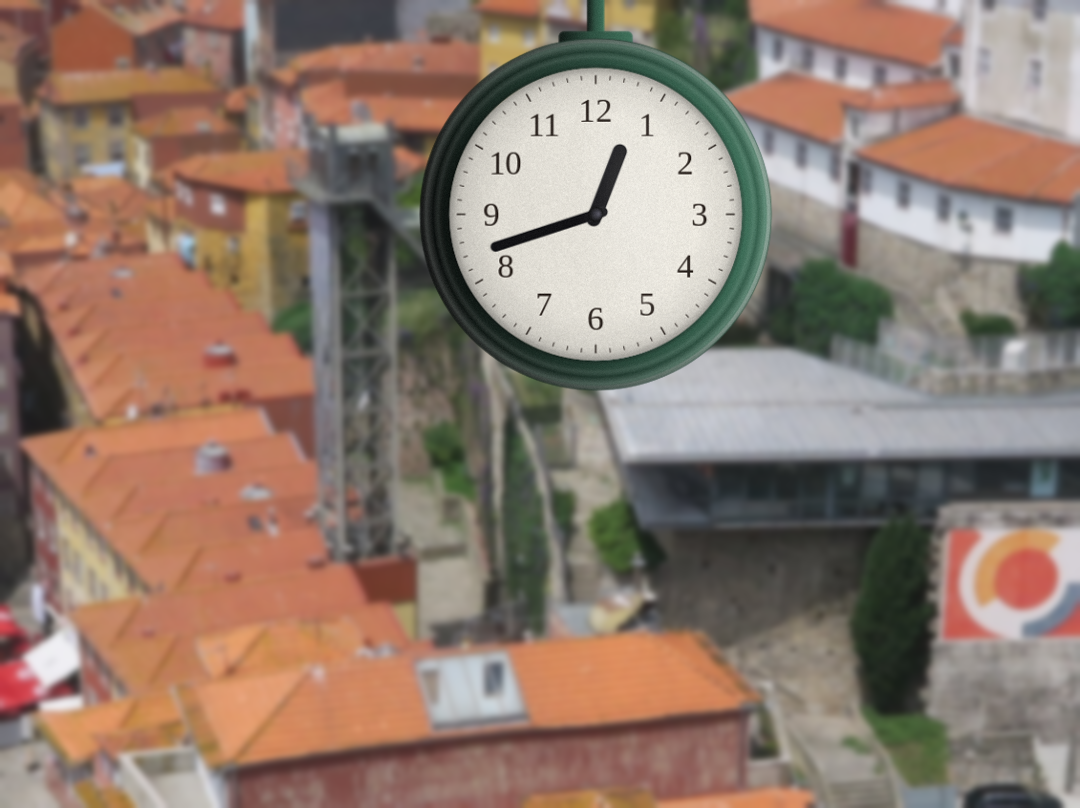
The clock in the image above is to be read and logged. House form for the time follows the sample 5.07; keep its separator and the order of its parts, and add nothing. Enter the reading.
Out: 12.42
